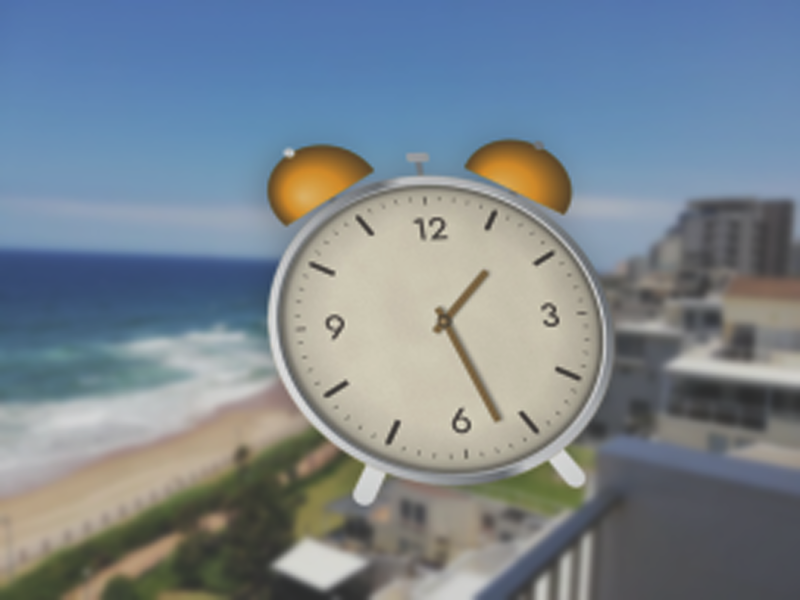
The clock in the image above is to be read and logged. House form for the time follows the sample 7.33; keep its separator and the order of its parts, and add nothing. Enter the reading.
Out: 1.27
